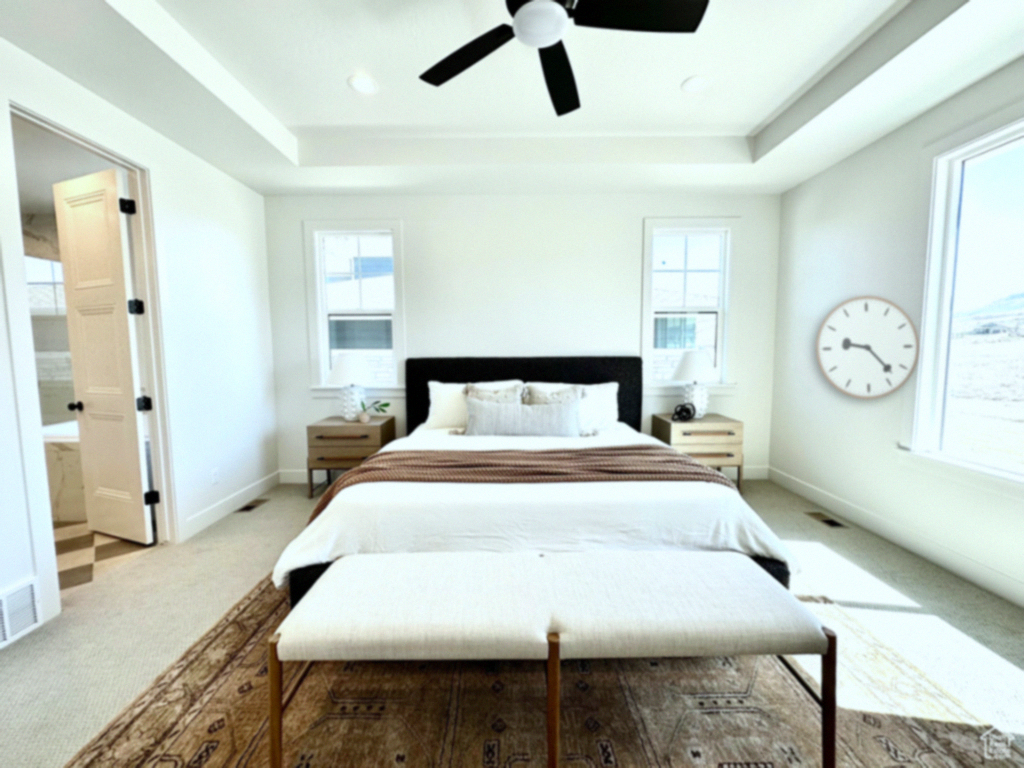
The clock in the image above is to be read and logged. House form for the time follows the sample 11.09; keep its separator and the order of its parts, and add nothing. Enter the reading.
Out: 9.23
